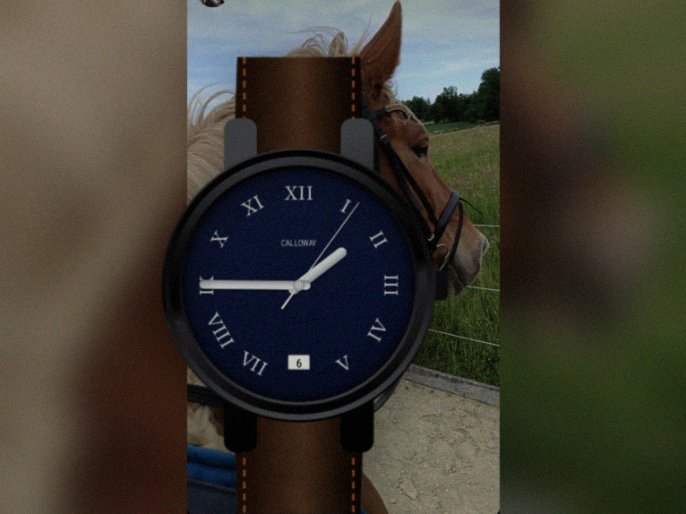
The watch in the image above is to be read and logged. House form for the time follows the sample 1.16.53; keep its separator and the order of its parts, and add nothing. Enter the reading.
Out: 1.45.06
